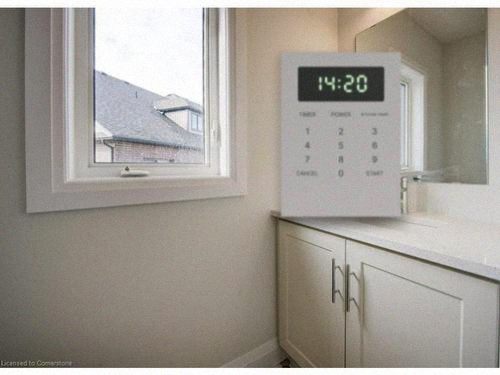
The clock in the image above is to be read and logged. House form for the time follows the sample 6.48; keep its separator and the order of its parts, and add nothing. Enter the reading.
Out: 14.20
